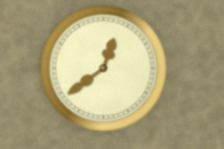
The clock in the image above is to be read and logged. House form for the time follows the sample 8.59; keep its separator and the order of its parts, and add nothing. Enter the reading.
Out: 12.39
